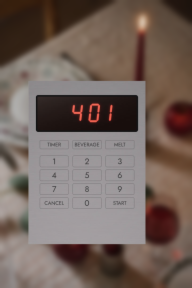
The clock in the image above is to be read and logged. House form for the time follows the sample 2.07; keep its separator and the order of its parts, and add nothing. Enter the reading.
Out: 4.01
